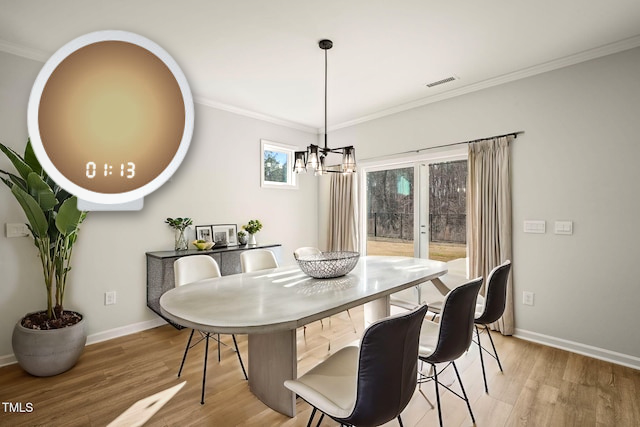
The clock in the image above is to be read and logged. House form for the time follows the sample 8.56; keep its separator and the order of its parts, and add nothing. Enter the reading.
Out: 1.13
